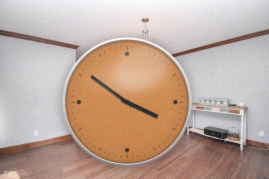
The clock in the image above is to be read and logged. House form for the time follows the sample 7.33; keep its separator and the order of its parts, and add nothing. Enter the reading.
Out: 3.51
